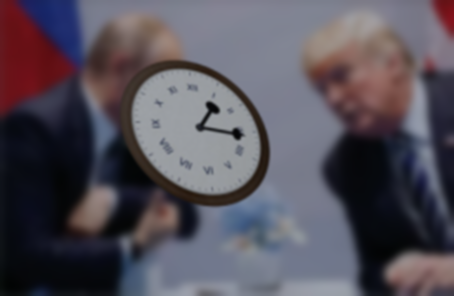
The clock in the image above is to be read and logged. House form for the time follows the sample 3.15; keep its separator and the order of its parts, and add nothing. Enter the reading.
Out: 1.16
